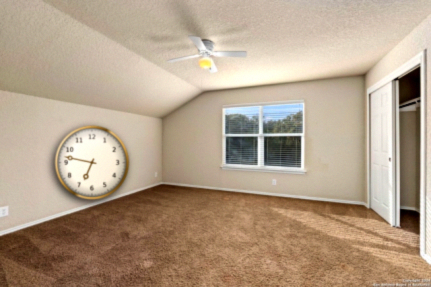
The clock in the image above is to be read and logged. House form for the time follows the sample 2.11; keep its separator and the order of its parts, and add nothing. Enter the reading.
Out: 6.47
